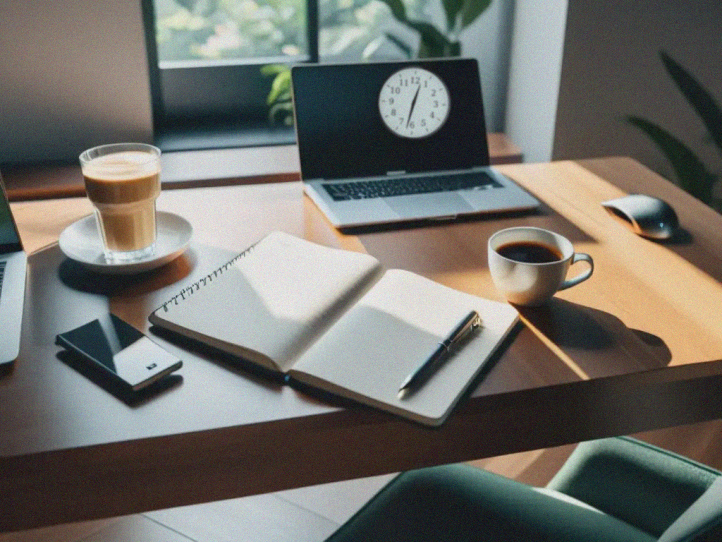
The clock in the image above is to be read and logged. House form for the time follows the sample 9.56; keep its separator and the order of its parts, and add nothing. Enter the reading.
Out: 12.32
